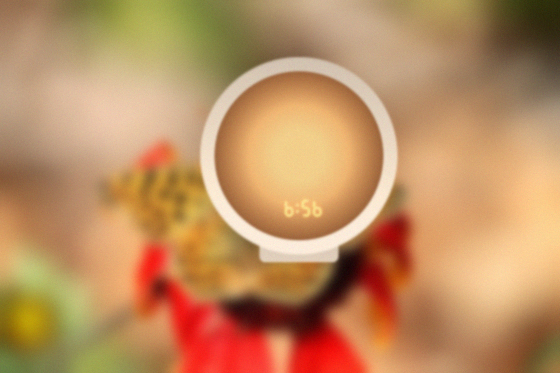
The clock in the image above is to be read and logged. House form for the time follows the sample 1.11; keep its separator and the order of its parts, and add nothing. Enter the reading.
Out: 6.56
